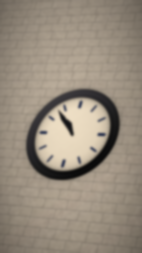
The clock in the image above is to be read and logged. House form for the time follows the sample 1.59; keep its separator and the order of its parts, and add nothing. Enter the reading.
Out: 10.53
